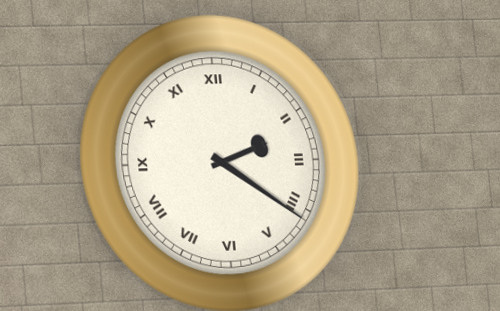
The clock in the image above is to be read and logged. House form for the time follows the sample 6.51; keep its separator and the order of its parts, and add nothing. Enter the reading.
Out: 2.21
